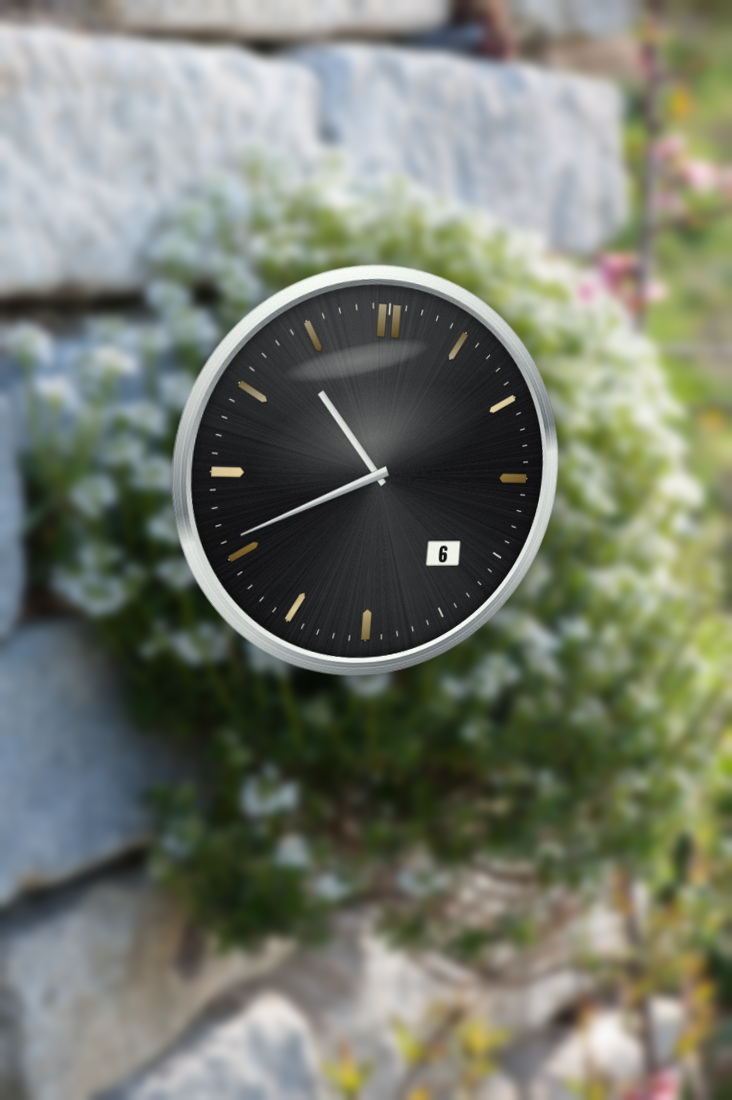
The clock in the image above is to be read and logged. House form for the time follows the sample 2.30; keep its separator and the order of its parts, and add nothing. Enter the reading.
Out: 10.41
